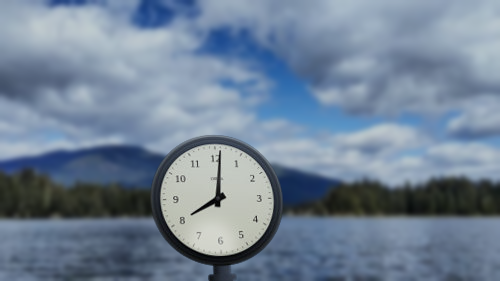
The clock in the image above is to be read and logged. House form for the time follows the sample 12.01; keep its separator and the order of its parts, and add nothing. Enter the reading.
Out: 8.01
